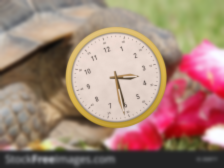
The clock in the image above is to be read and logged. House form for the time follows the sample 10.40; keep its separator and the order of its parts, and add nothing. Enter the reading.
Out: 3.31
